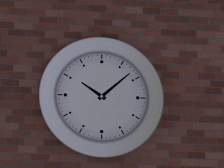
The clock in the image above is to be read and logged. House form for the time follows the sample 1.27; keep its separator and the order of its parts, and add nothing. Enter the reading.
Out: 10.08
